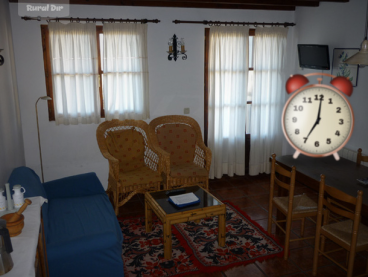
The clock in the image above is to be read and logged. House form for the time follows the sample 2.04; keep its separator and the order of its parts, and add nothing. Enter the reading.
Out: 7.01
